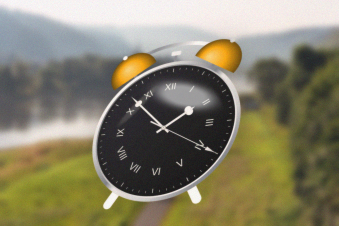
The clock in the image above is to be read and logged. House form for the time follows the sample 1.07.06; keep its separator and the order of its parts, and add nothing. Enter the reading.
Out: 1.52.20
